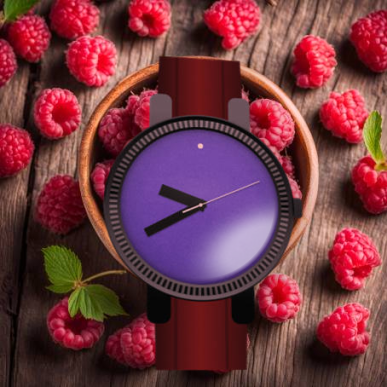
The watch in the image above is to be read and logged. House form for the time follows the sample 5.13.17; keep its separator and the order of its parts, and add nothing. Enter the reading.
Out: 9.40.11
